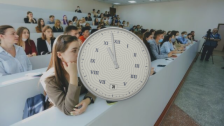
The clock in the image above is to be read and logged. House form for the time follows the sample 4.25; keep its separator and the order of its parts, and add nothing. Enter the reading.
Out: 10.58
